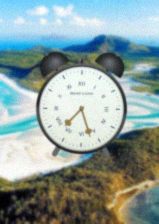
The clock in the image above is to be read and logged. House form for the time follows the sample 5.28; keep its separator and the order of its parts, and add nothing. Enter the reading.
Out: 7.27
